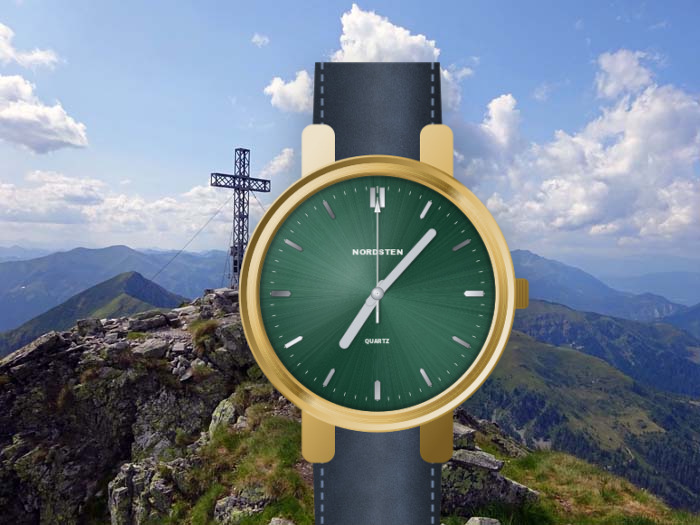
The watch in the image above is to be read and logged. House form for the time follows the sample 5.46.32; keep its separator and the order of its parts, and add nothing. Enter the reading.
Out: 7.07.00
